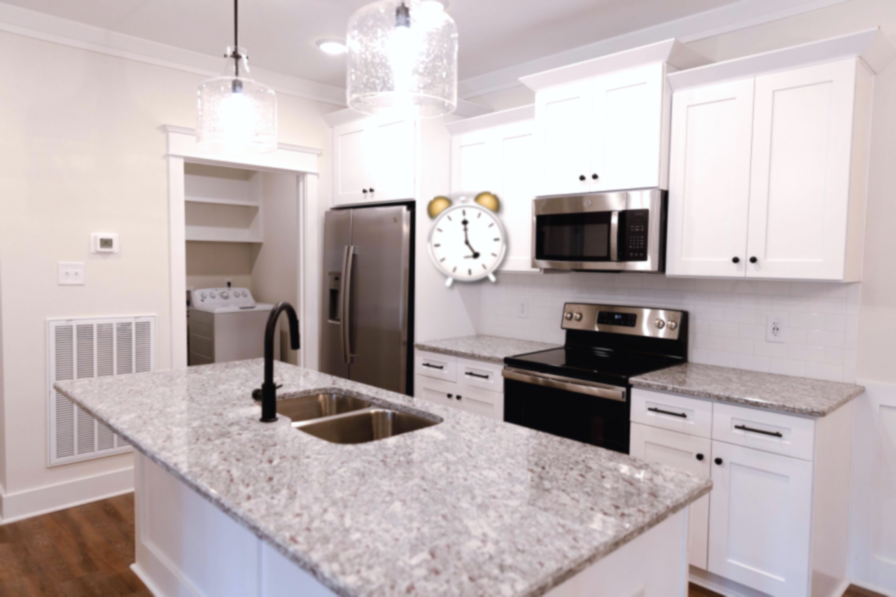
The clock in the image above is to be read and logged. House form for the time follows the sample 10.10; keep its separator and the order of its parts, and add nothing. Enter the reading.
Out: 5.00
